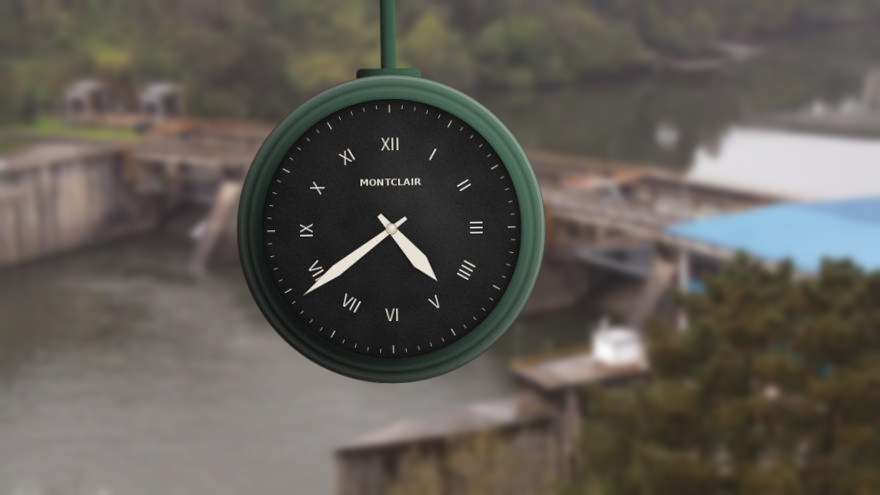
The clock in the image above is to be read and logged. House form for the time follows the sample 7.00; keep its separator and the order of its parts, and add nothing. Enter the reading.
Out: 4.39
